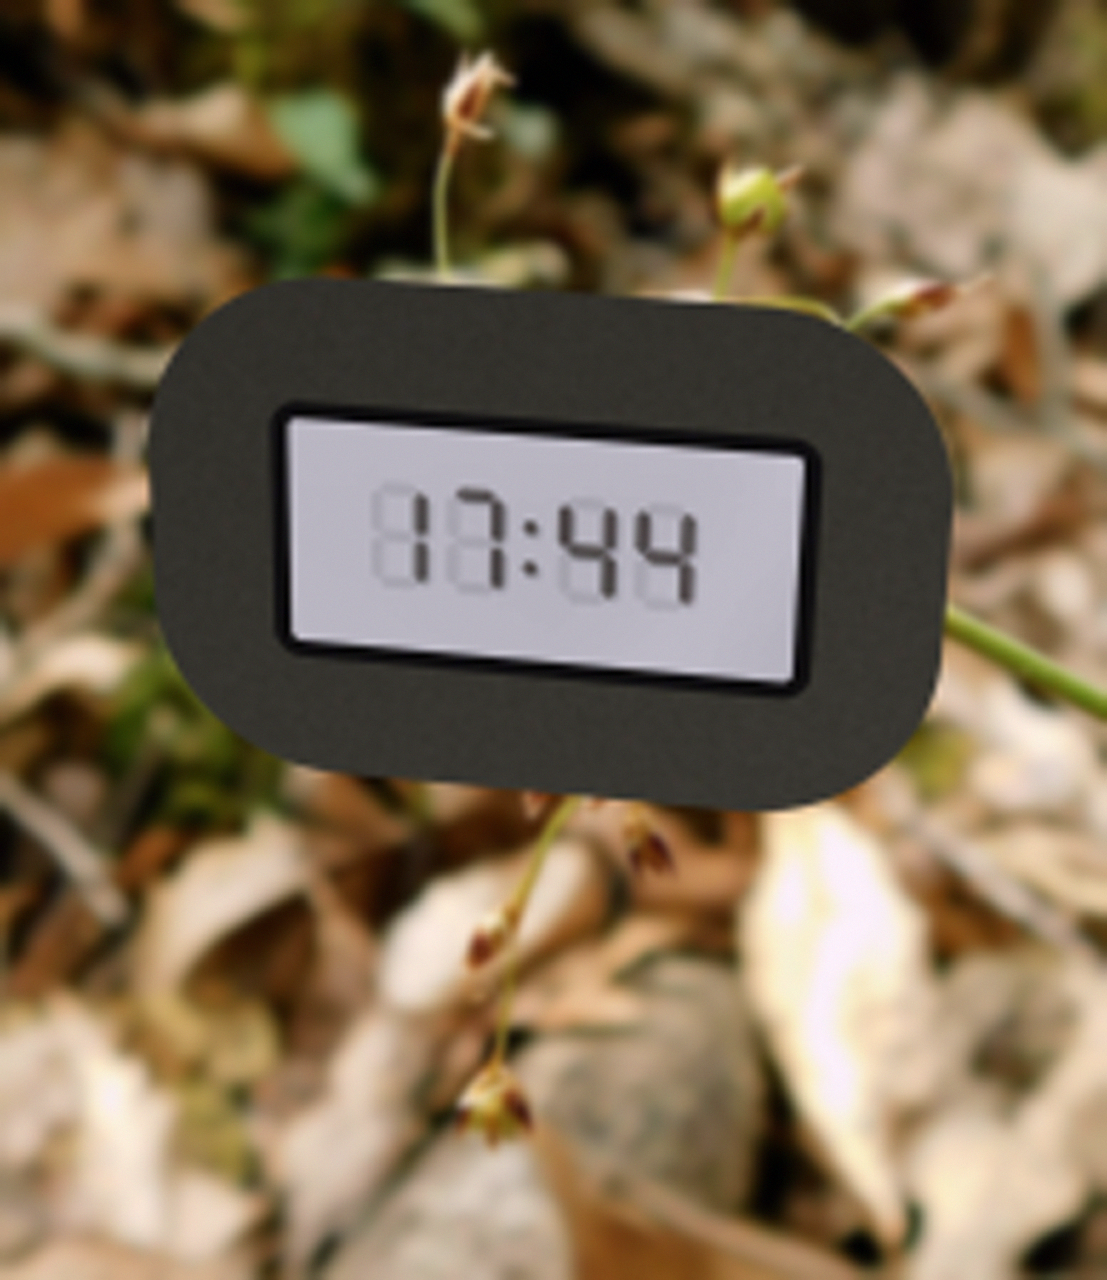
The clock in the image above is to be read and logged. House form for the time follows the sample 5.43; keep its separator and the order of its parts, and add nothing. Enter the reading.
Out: 17.44
